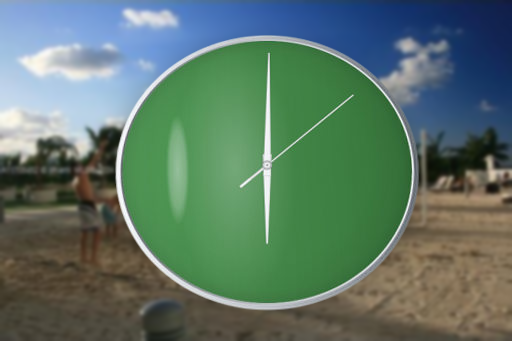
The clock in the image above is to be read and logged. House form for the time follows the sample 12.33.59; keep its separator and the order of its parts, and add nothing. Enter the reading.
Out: 6.00.08
